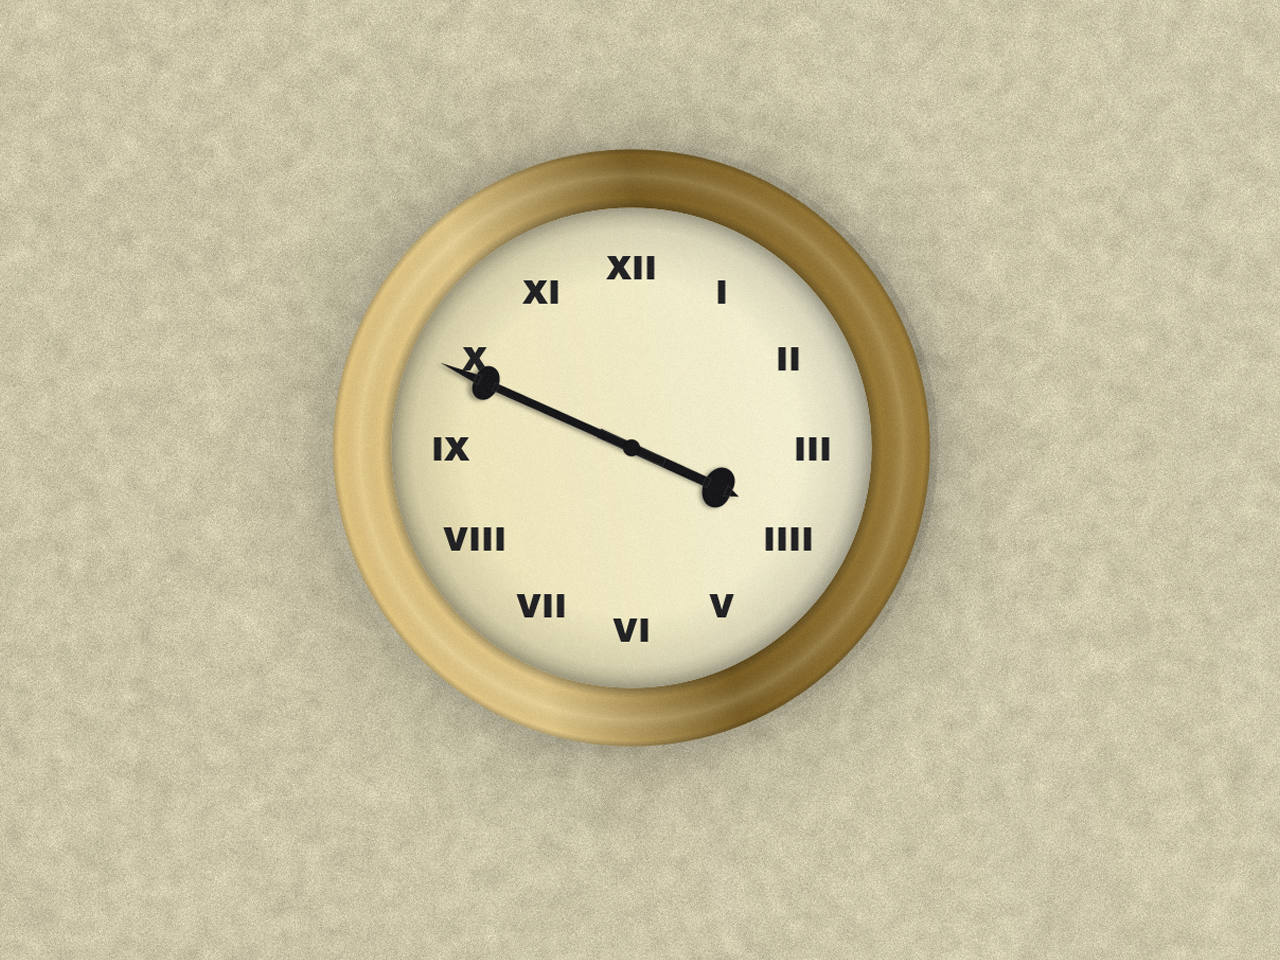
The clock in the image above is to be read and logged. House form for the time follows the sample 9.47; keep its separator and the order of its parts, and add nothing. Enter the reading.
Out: 3.49
